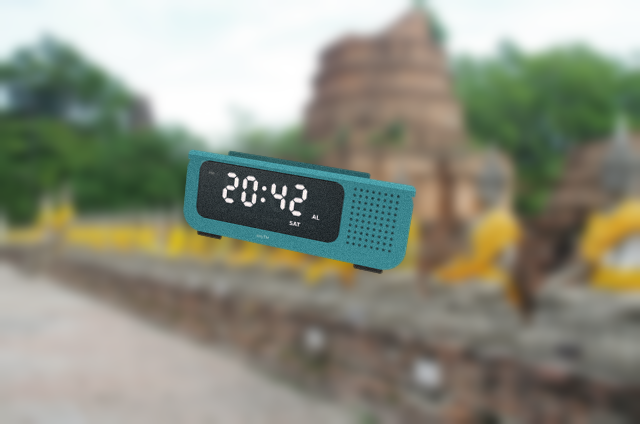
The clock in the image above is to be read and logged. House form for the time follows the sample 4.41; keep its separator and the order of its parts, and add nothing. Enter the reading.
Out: 20.42
